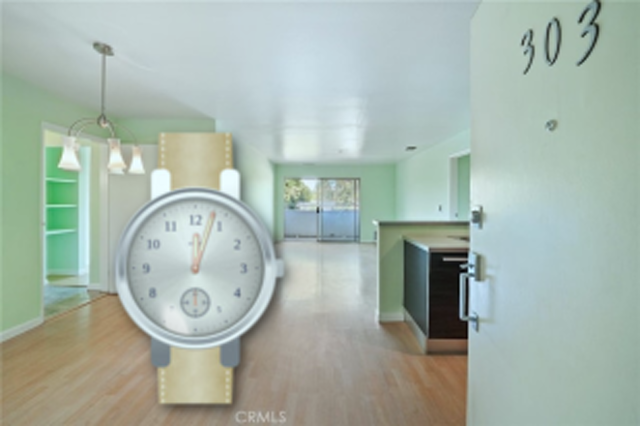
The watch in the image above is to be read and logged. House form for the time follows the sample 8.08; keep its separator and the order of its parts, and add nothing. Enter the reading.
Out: 12.03
